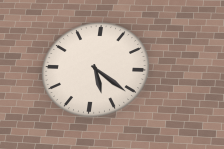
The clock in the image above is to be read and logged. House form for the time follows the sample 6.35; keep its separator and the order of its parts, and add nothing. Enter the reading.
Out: 5.21
